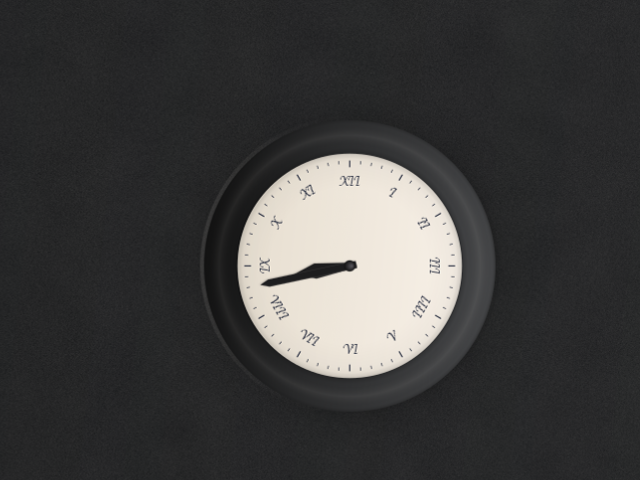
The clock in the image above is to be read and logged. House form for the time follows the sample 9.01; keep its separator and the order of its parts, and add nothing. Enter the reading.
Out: 8.43
